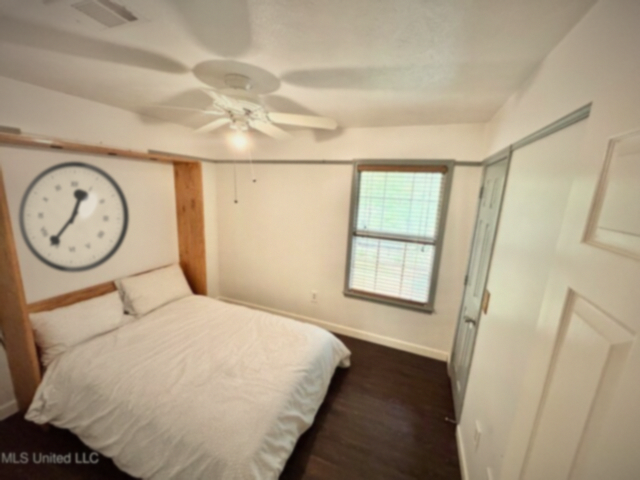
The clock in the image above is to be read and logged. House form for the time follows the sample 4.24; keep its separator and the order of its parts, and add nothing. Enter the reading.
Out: 12.36
